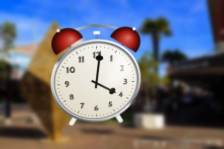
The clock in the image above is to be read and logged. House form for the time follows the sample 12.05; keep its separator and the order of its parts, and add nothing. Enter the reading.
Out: 4.01
